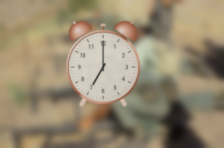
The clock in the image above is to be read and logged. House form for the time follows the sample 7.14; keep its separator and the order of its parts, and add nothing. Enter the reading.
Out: 7.00
